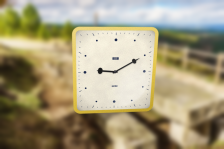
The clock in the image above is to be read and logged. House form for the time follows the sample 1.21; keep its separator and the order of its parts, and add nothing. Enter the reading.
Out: 9.10
